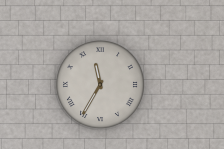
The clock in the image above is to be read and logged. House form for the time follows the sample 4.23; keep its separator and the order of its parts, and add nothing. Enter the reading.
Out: 11.35
